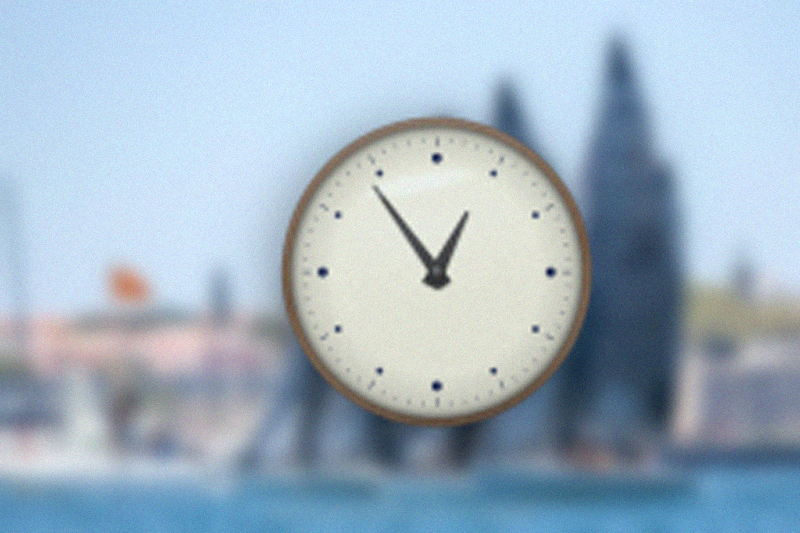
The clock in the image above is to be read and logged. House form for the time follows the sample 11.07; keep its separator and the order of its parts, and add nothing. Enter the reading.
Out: 12.54
